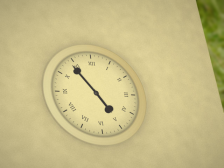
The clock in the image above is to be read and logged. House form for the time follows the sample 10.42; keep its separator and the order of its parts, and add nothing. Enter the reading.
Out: 4.54
